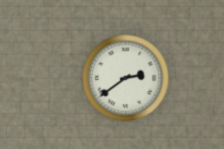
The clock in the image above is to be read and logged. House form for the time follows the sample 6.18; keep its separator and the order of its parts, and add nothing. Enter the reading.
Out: 2.39
